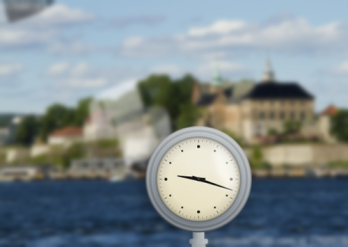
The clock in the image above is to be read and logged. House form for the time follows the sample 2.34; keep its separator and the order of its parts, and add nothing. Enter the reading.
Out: 9.18
